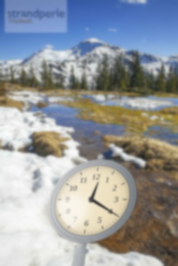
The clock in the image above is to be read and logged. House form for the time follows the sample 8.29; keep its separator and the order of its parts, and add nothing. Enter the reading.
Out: 12.20
